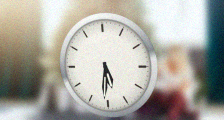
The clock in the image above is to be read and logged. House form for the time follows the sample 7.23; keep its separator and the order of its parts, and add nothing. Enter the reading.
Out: 5.31
